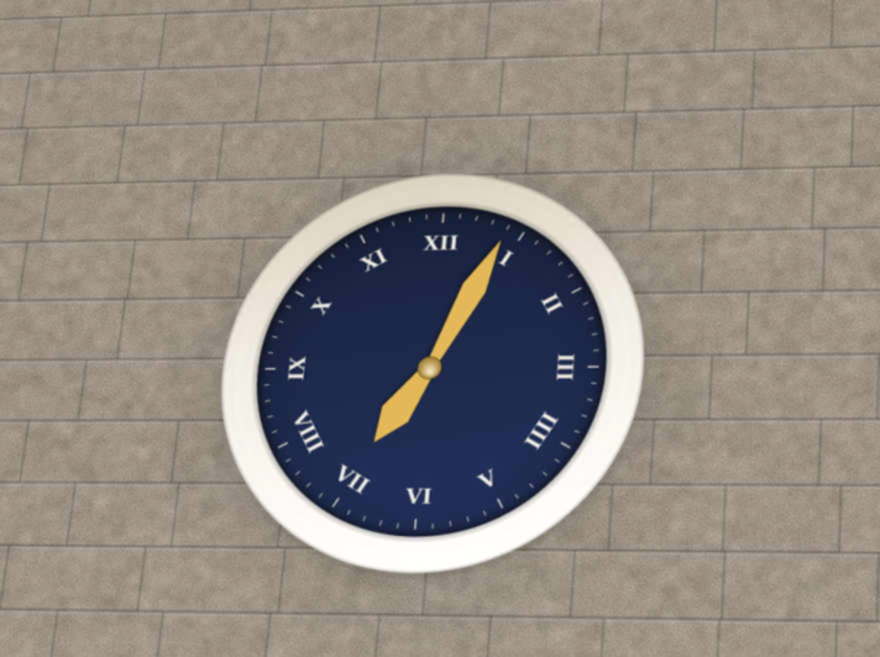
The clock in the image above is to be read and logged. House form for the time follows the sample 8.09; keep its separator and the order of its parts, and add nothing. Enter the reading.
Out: 7.04
